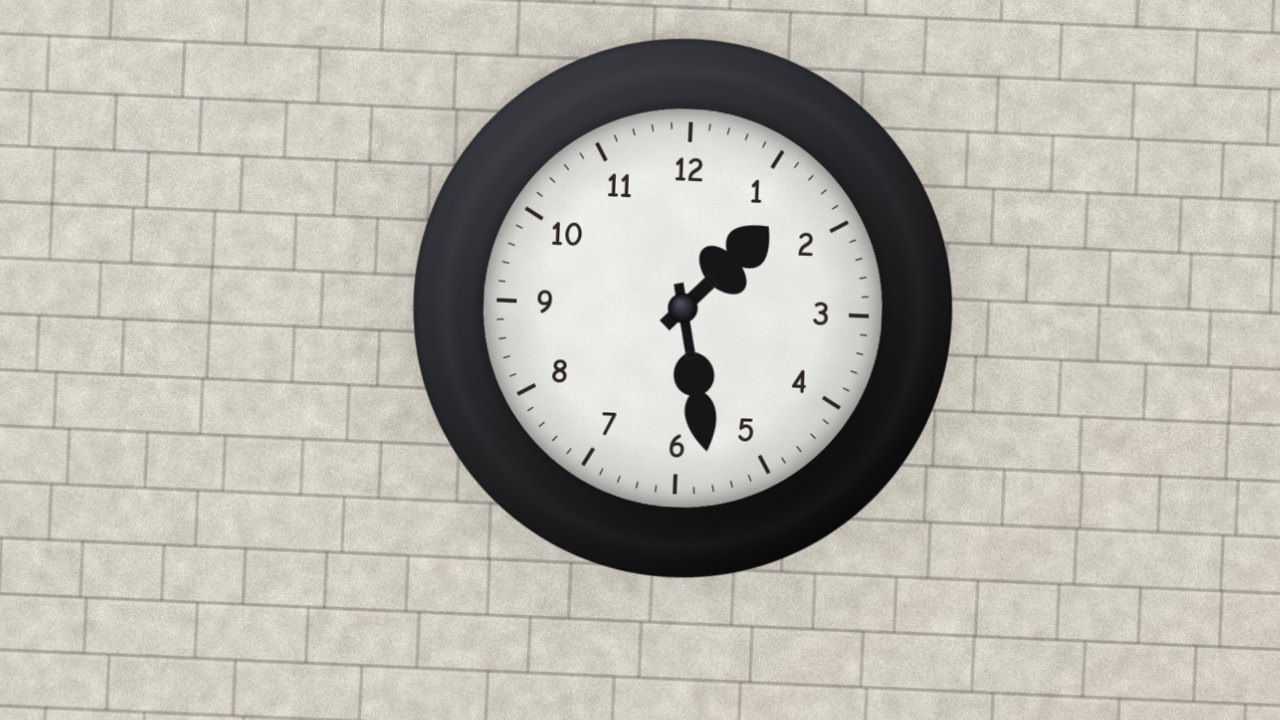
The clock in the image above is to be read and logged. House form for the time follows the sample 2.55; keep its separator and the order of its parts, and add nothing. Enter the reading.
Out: 1.28
